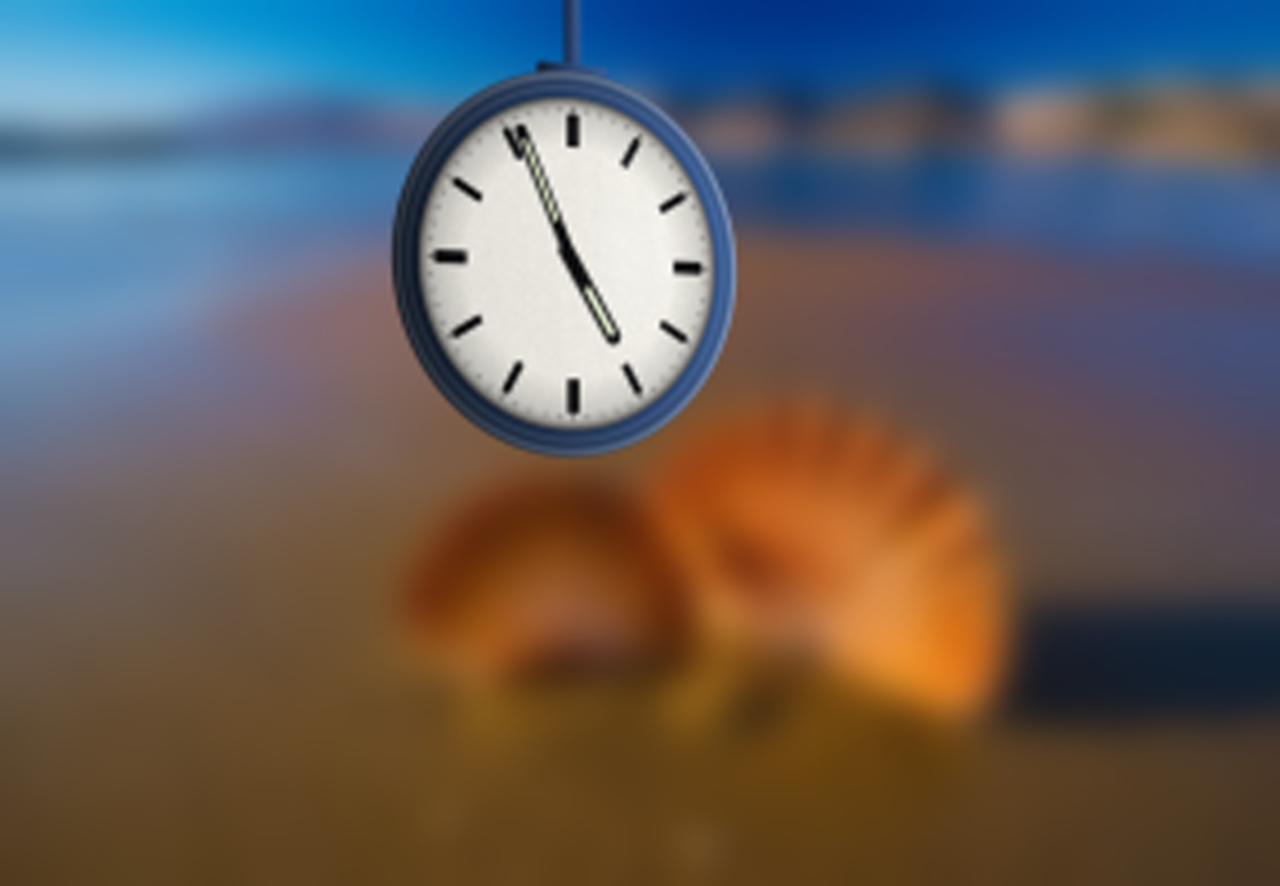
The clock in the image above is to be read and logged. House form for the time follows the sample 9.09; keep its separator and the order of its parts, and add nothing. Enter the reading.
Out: 4.56
